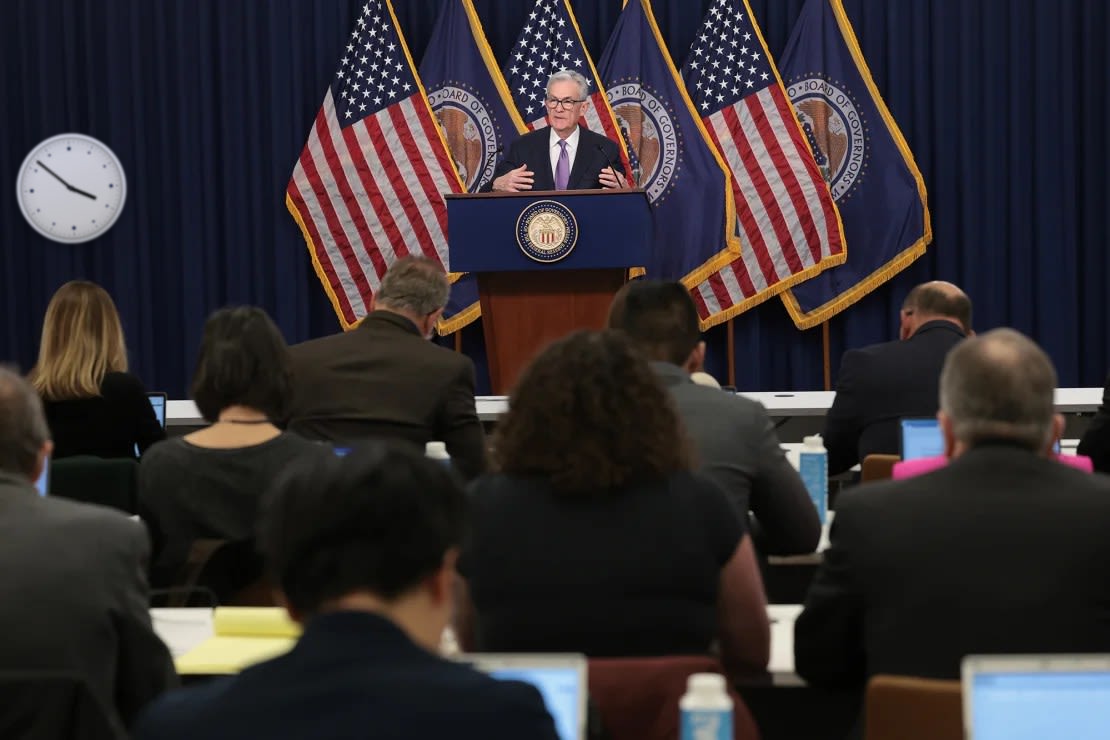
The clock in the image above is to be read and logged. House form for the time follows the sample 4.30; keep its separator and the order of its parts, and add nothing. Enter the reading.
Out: 3.52
